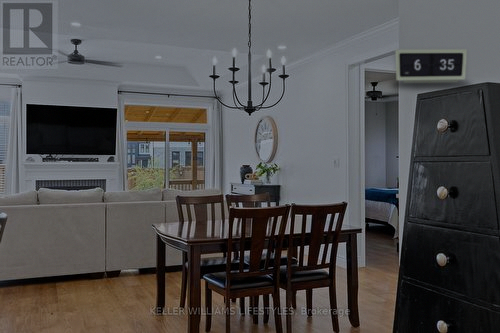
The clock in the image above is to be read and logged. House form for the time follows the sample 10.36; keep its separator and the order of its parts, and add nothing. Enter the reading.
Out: 6.35
